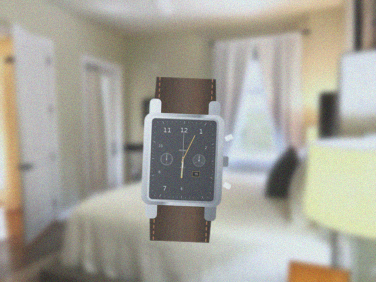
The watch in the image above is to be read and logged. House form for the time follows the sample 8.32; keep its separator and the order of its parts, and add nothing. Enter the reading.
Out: 6.04
